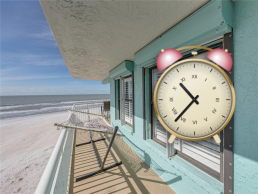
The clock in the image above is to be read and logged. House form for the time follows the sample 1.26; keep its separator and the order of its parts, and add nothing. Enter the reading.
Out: 10.37
